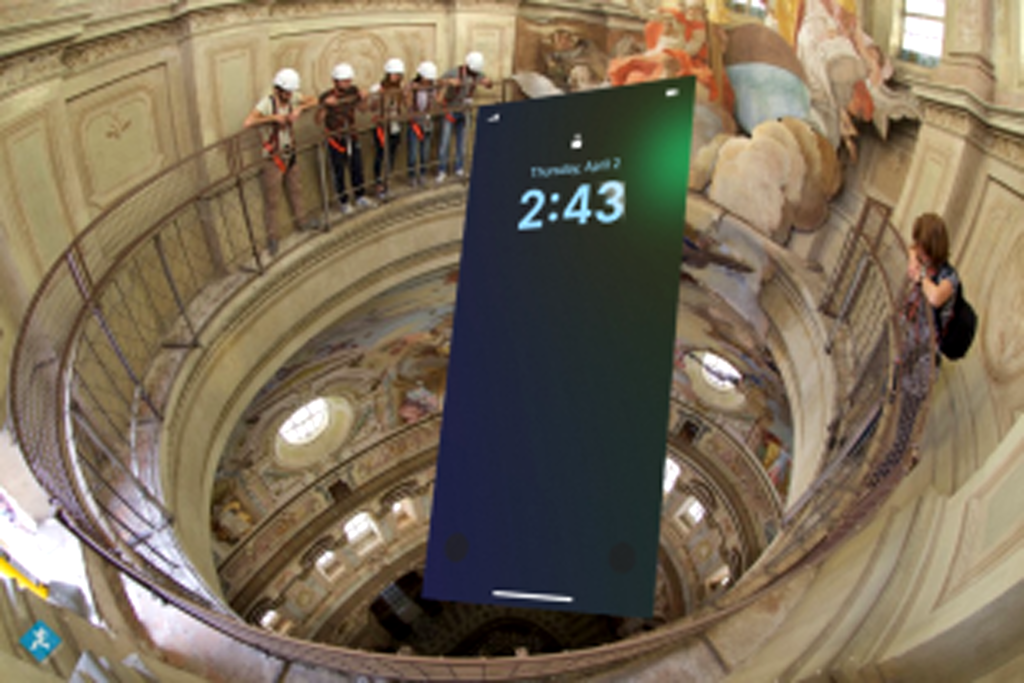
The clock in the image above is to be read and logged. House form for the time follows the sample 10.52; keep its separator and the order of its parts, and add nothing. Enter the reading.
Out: 2.43
